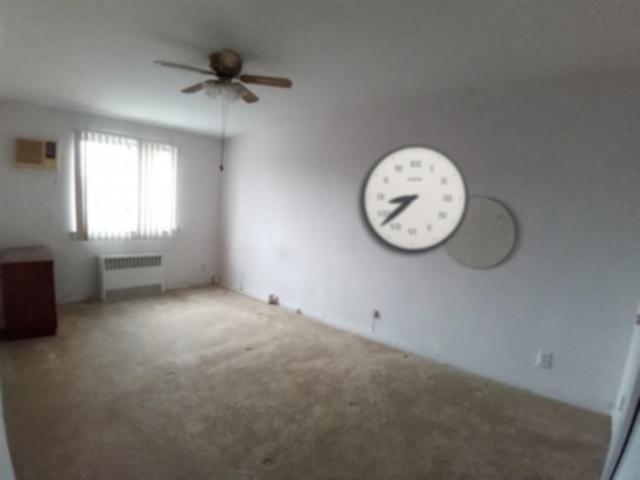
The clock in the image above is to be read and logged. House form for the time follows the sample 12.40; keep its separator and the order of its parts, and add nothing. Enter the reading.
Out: 8.38
